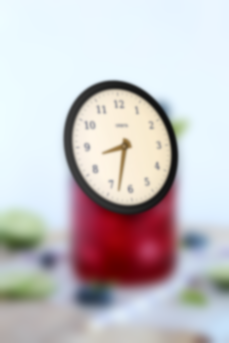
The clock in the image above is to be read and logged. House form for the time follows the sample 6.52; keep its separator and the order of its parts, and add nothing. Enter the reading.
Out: 8.33
